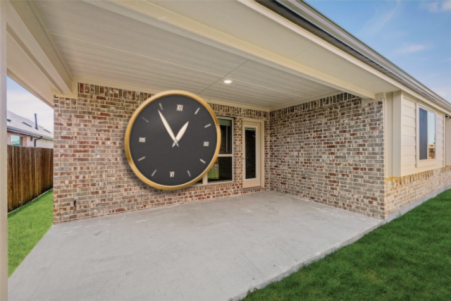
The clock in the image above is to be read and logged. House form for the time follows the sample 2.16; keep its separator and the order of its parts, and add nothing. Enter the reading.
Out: 12.54
